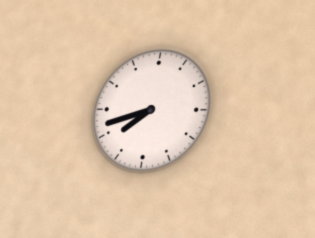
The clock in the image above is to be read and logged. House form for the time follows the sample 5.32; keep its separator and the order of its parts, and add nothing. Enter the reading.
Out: 7.42
